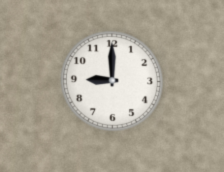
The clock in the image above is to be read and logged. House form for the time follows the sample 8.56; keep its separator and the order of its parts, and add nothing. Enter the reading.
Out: 9.00
